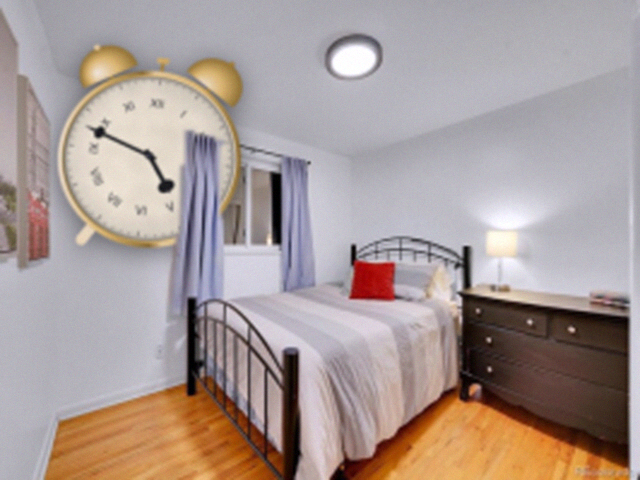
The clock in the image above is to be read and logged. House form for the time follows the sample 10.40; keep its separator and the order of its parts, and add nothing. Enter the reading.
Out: 4.48
